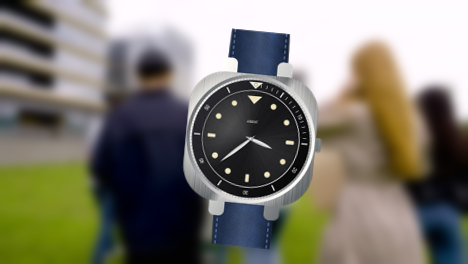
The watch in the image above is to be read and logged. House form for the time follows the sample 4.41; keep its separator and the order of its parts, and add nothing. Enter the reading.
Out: 3.38
